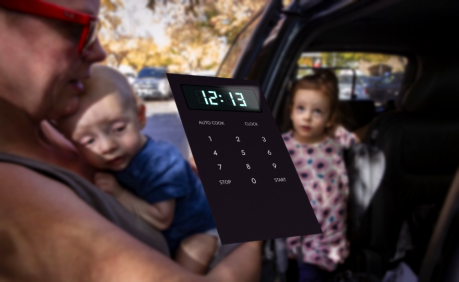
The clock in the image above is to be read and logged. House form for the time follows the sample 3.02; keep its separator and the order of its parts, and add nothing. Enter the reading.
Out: 12.13
